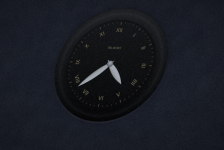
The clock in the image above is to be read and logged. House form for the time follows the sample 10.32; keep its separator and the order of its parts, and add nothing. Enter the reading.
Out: 4.38
